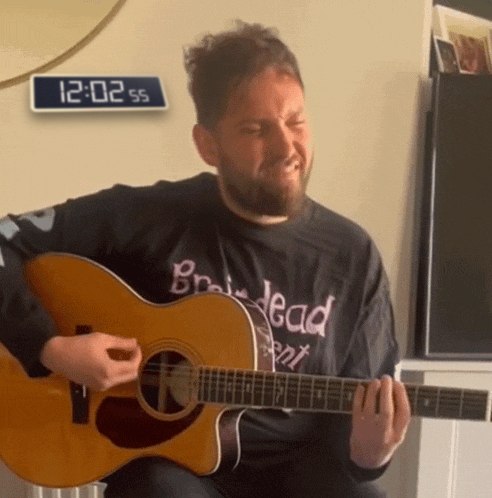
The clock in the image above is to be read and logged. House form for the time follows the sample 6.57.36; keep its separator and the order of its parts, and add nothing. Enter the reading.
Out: 12.02.55
